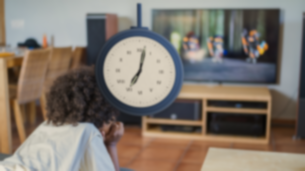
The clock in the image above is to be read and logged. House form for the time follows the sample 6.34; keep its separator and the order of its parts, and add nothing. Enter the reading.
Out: 7.02
